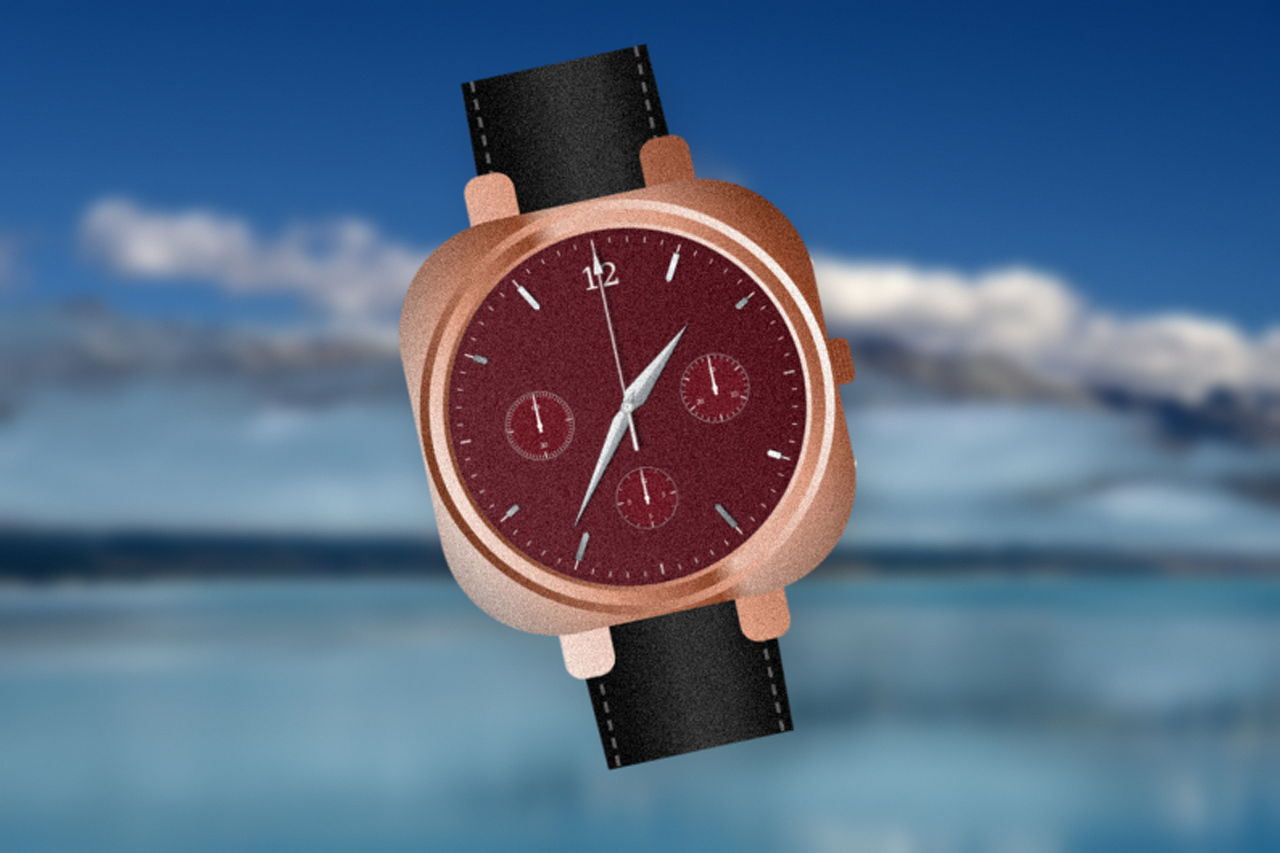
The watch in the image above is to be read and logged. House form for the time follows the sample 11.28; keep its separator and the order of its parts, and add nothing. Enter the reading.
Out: 1.36
